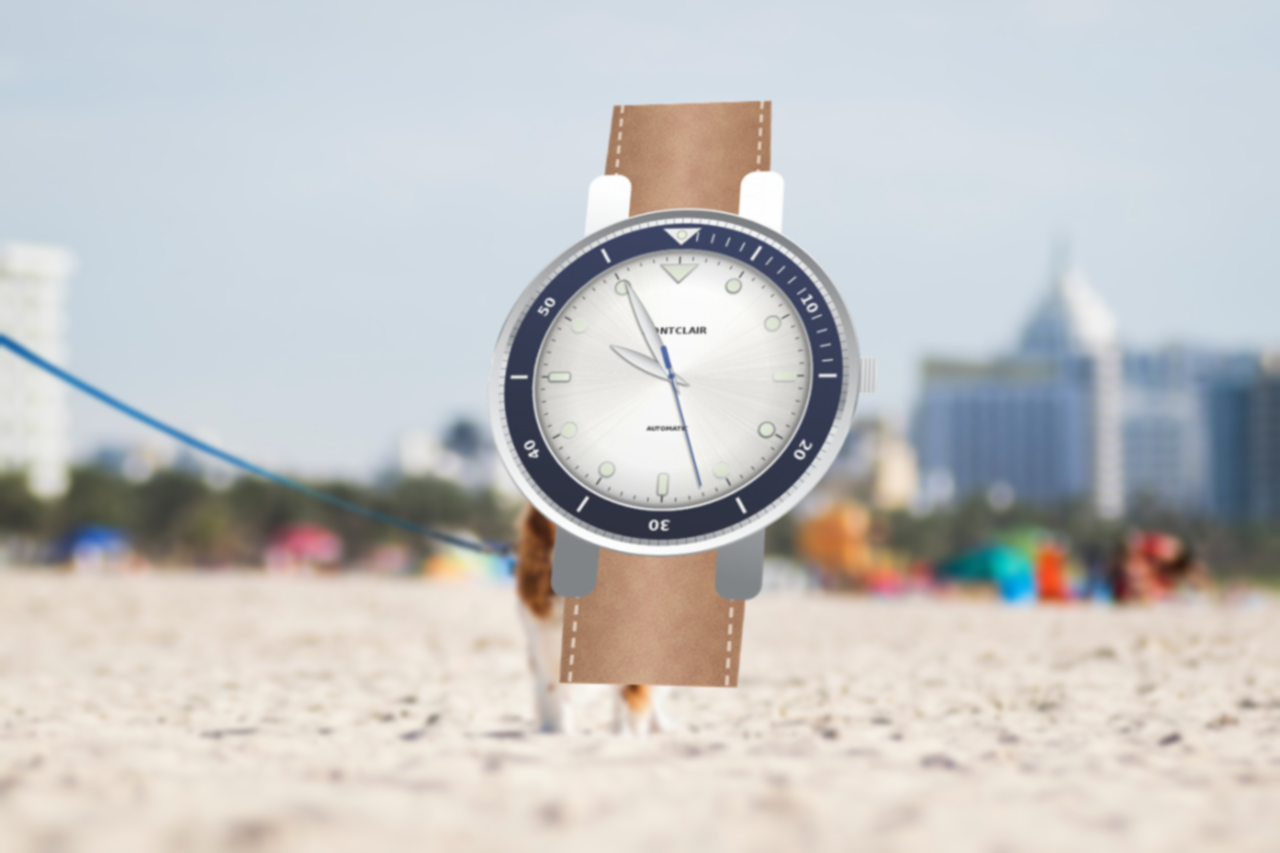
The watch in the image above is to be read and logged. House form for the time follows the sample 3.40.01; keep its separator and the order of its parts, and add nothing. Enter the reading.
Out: 9.55.27
